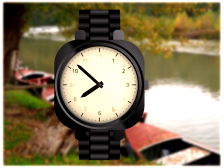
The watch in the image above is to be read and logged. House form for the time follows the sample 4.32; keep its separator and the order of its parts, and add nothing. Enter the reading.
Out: 7.52
